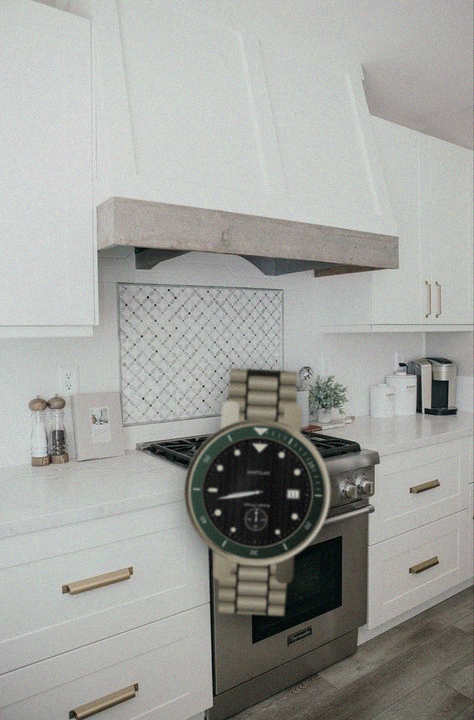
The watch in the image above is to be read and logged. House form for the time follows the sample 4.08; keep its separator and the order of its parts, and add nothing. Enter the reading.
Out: 8.43
